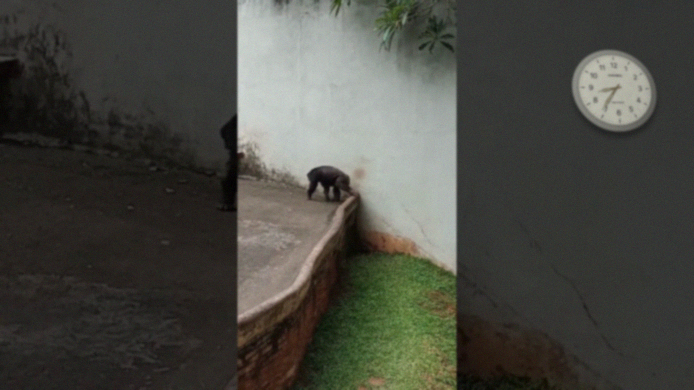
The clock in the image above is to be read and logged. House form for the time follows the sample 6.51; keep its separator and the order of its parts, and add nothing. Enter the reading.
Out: 8.36
